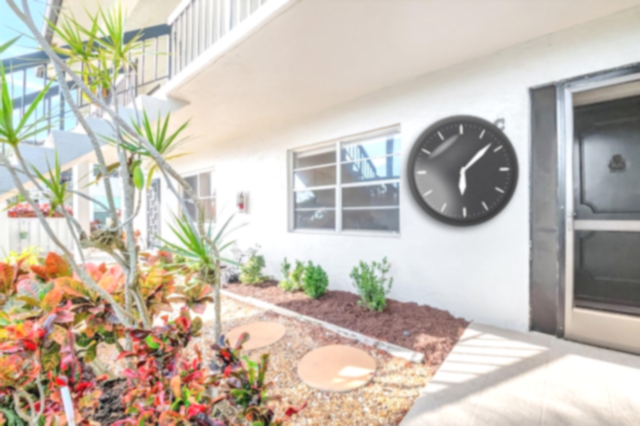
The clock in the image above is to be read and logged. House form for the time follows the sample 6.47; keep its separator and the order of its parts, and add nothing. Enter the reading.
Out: 6.08
